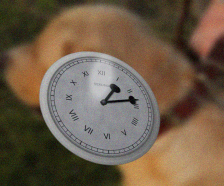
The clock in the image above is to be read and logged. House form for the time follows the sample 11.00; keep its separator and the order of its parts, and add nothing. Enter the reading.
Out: 1.13
